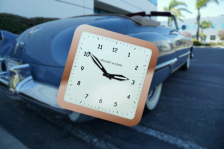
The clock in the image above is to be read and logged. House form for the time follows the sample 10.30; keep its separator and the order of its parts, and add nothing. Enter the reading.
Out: 2.51
